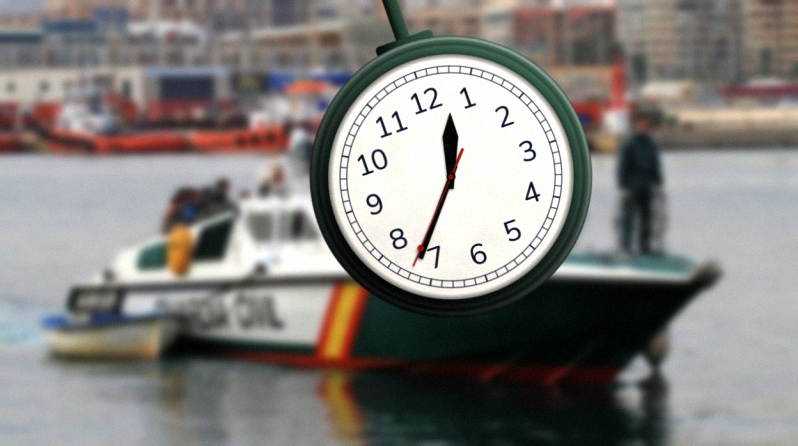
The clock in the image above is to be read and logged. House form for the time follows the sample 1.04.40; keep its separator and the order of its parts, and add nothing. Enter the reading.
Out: 12.36.37
